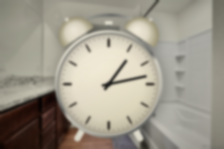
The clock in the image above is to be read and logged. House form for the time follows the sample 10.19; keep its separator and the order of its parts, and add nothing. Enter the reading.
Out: 1.13
